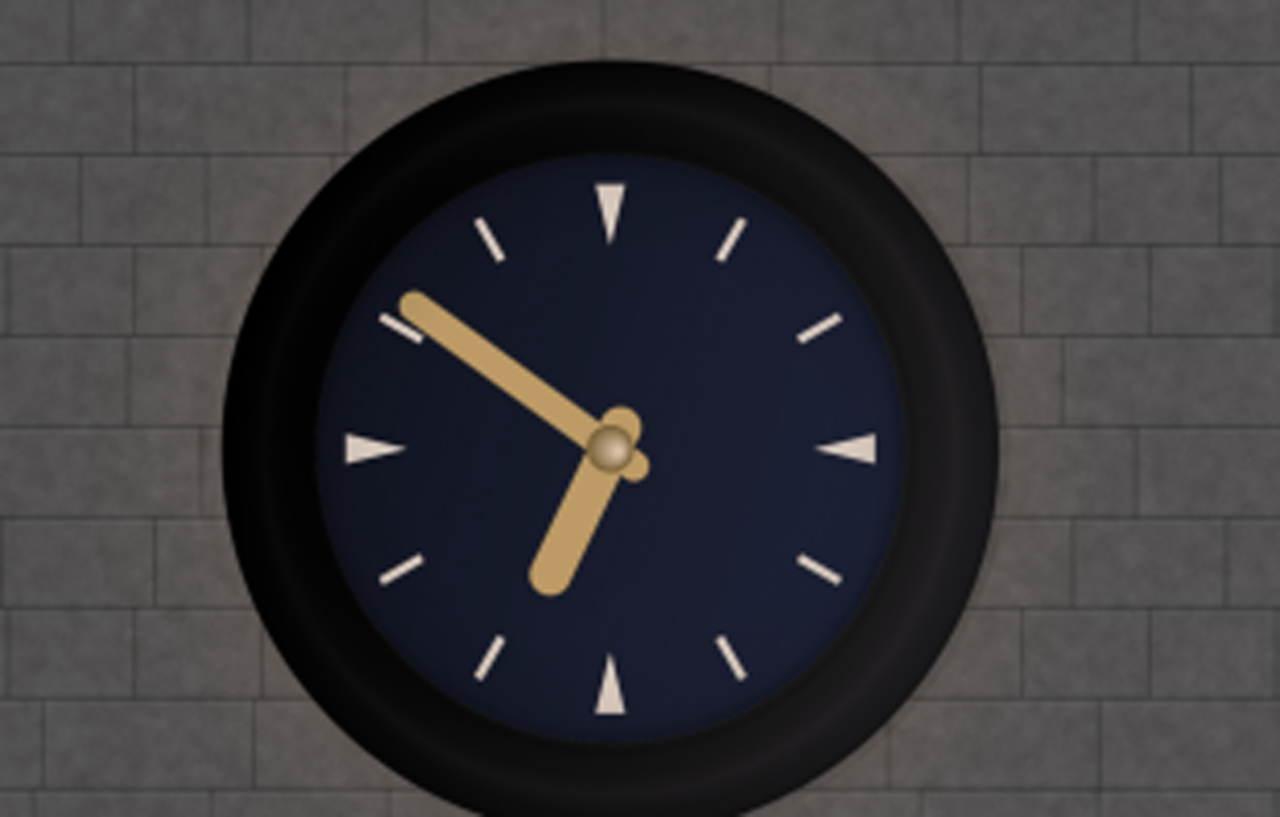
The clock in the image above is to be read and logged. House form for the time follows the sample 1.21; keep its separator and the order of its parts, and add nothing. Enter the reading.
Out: 6.51
